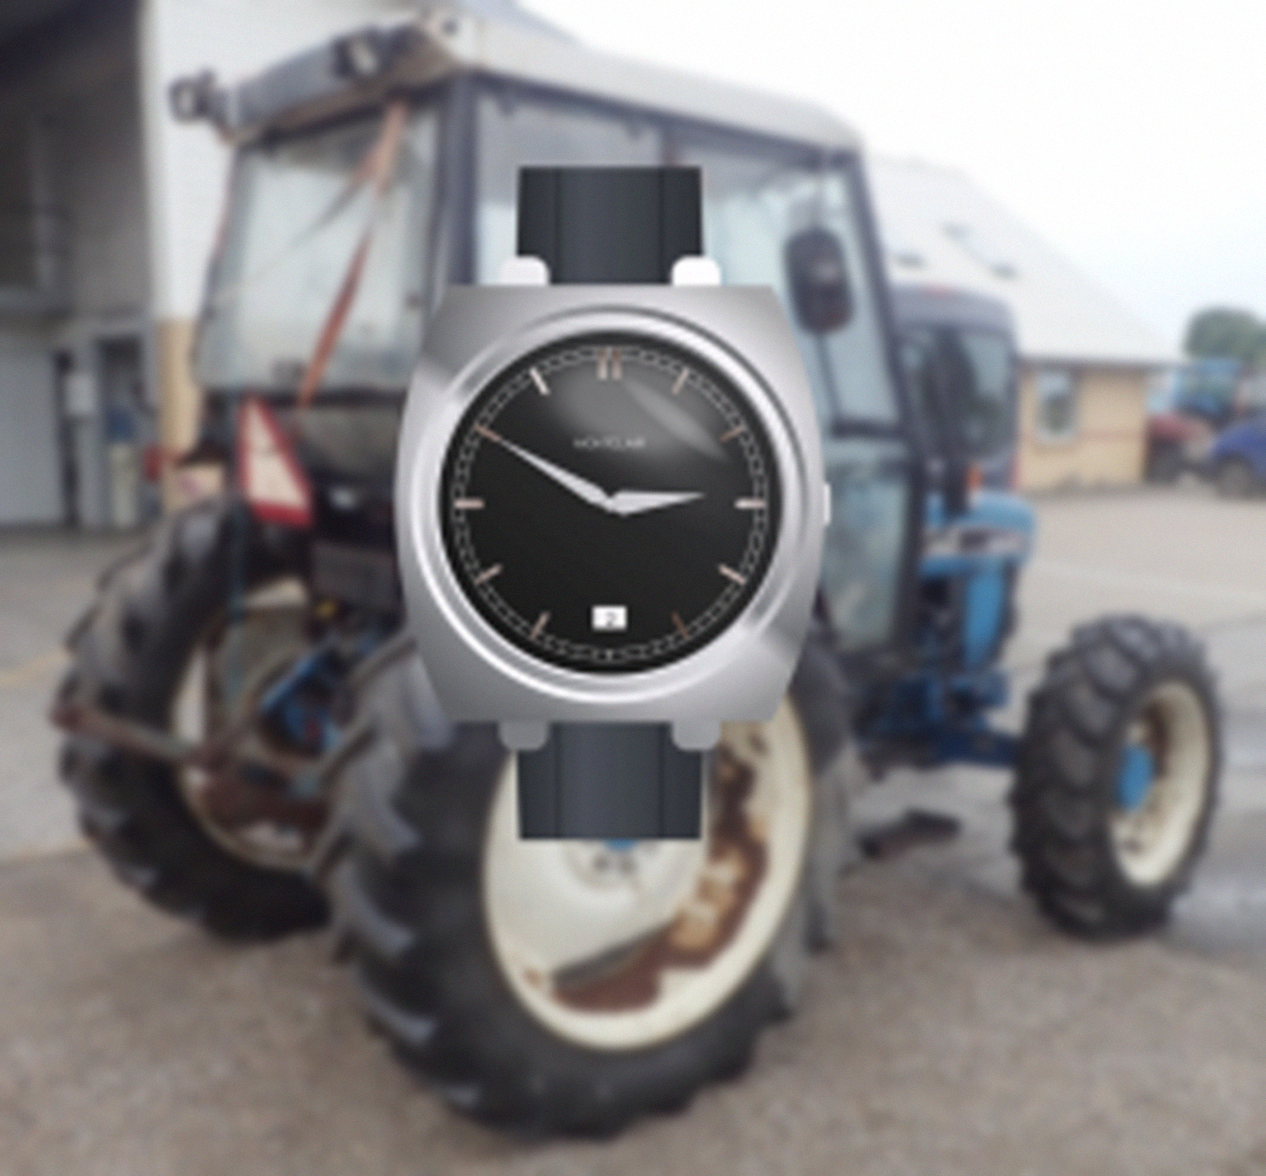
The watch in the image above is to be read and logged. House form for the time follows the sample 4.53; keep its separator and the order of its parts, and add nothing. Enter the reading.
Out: 2.50
